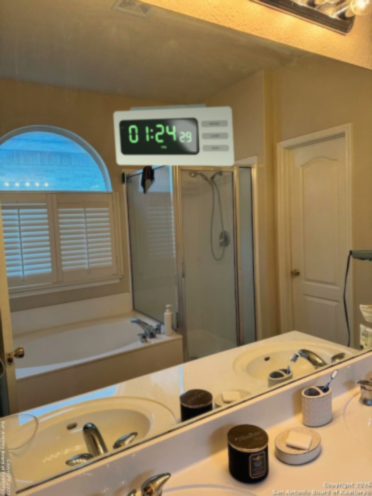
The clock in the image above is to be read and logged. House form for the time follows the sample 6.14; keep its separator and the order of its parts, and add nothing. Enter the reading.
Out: 1.24
